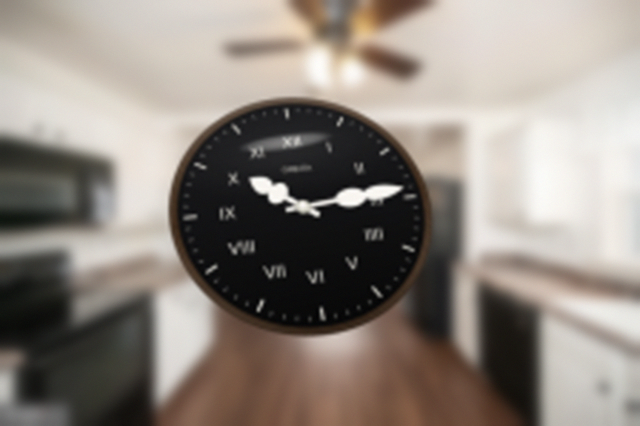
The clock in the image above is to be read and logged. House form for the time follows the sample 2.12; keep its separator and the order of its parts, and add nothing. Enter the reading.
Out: 10.14
